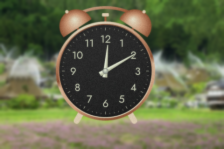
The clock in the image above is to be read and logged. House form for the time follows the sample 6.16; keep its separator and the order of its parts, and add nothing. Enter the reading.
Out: 12.10
